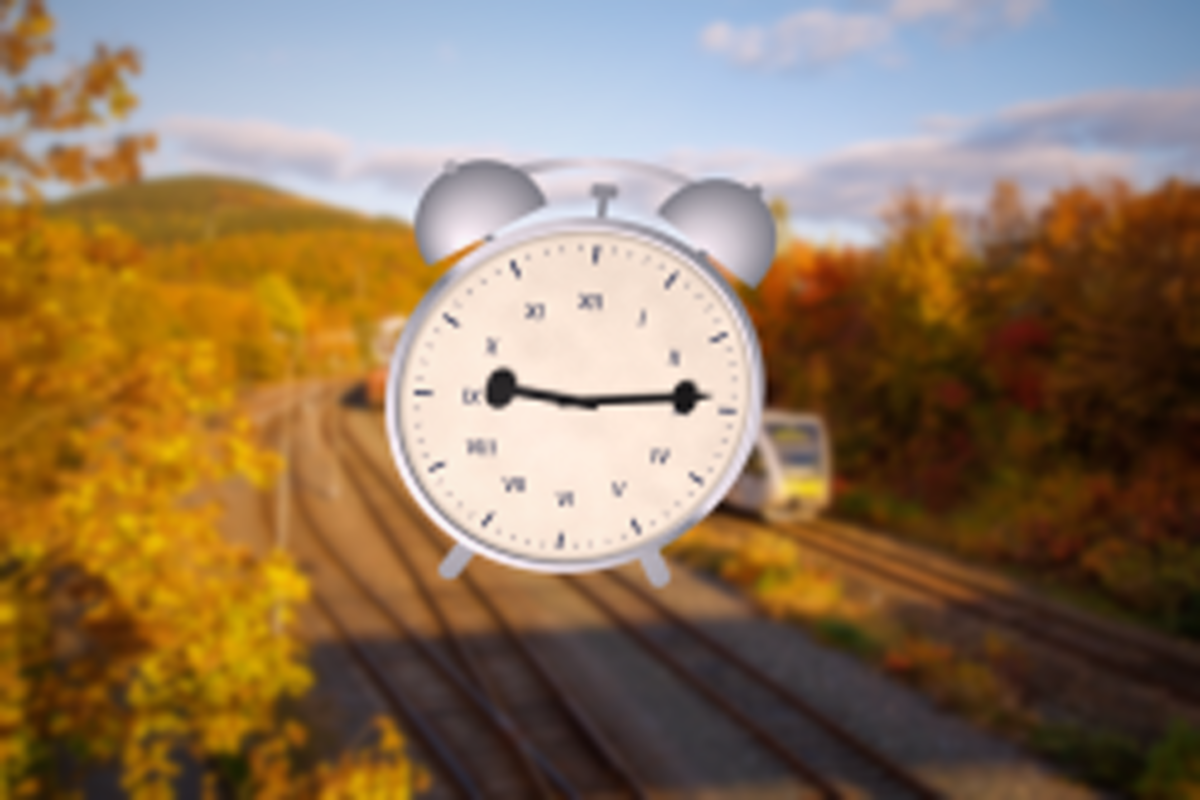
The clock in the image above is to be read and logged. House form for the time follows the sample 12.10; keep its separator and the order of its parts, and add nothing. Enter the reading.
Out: 9.14
